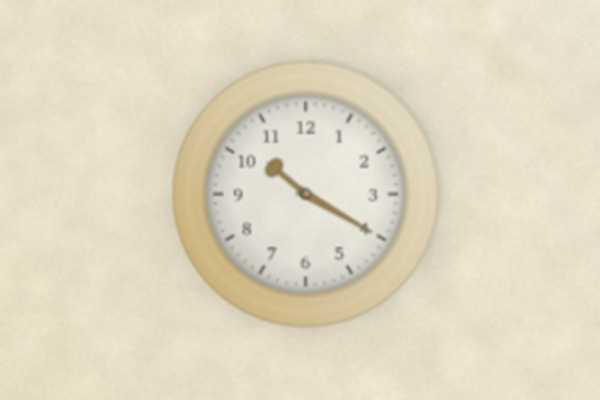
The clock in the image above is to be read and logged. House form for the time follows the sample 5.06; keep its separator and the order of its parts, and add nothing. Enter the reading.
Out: 10.20
